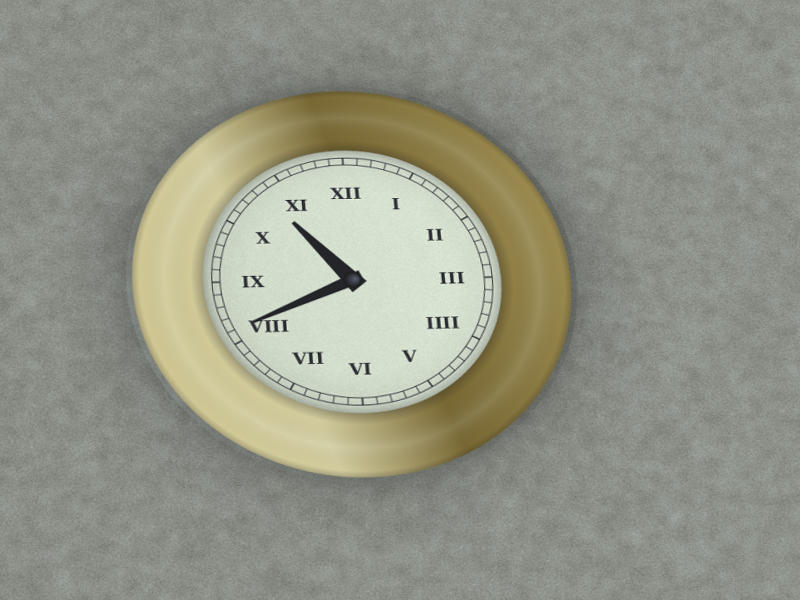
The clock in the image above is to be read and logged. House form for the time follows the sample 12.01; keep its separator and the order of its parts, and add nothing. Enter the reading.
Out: 10.41
